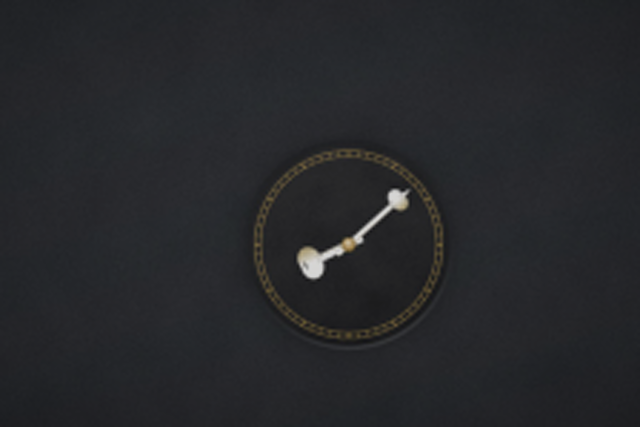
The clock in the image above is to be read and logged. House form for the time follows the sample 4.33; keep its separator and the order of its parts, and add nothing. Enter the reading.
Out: 8.08
